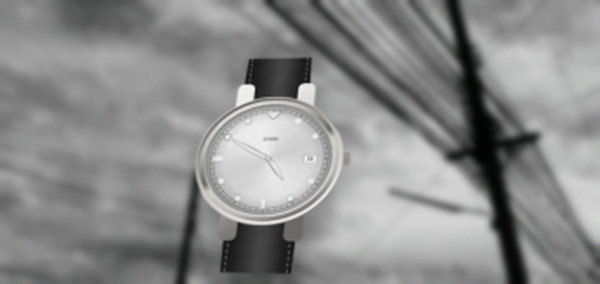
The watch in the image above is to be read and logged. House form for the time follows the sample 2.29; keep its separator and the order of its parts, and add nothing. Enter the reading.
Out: 4.50
